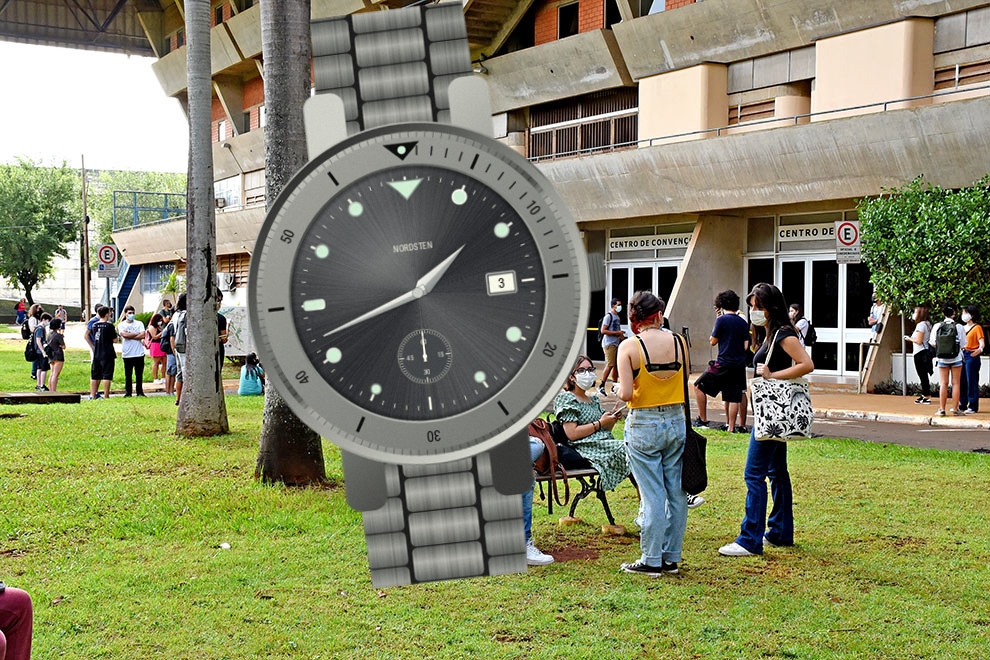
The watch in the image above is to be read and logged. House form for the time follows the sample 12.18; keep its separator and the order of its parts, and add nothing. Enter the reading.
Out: 1.42
